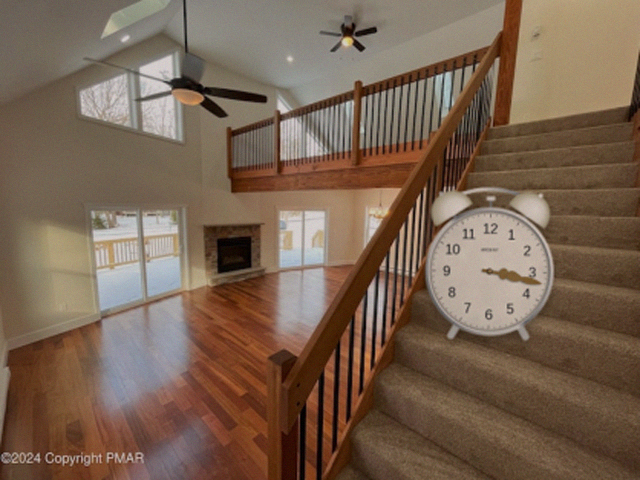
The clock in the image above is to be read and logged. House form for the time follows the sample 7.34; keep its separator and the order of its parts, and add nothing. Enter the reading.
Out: 3.17
